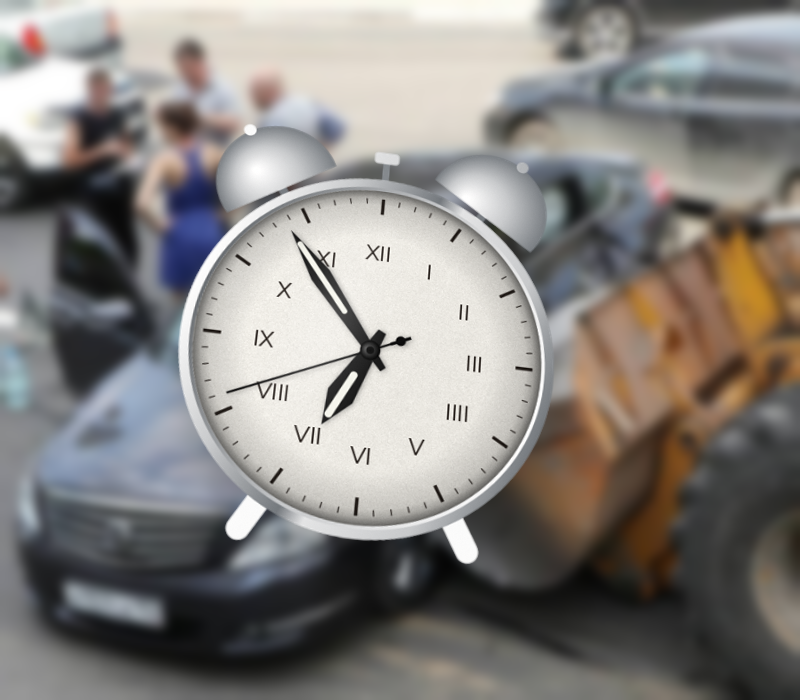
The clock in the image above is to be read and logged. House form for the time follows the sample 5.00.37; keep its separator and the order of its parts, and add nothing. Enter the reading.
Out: 6.53.41
